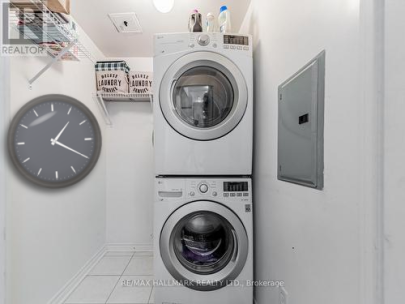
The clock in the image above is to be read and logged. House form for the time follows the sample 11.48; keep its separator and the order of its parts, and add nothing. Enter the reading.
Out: 1.20
